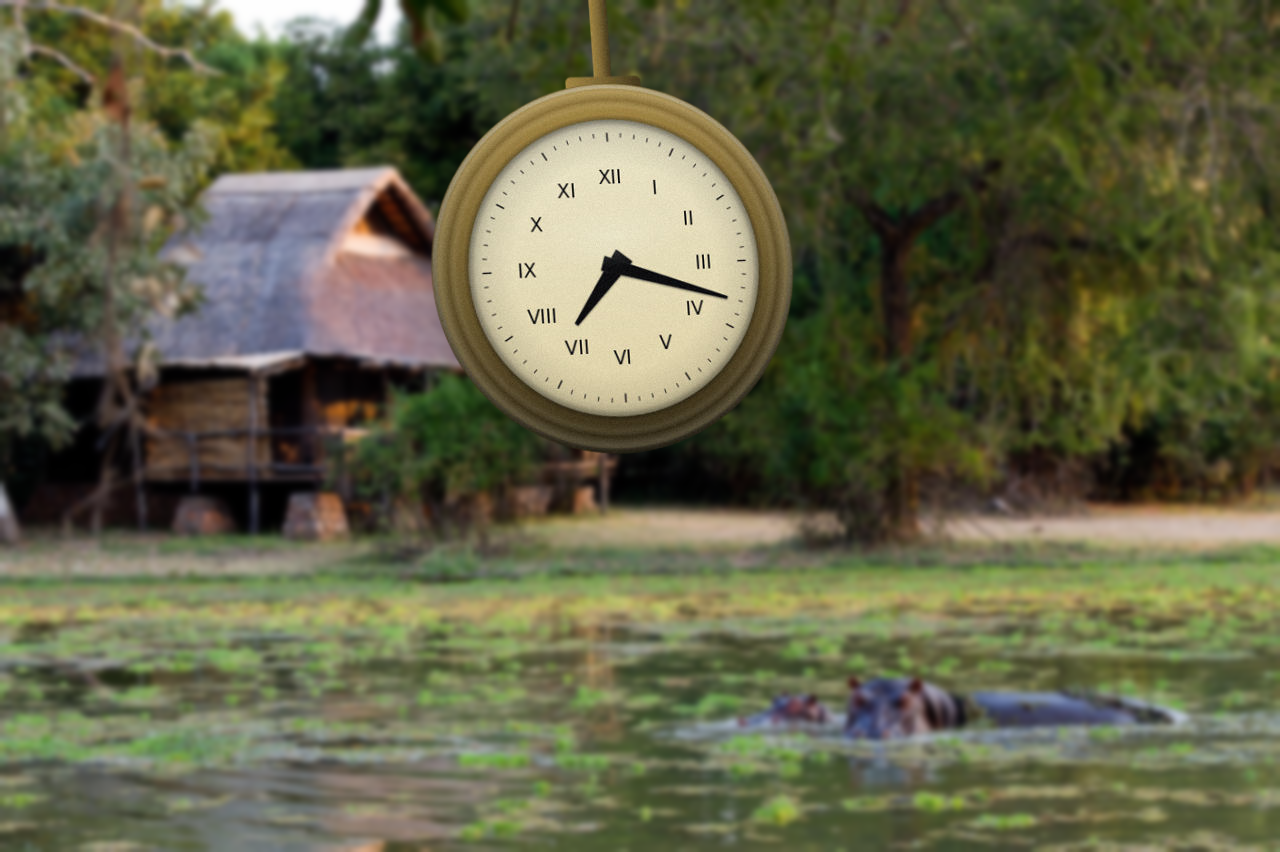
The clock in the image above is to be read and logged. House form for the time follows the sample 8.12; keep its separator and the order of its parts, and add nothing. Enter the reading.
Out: 7.18
